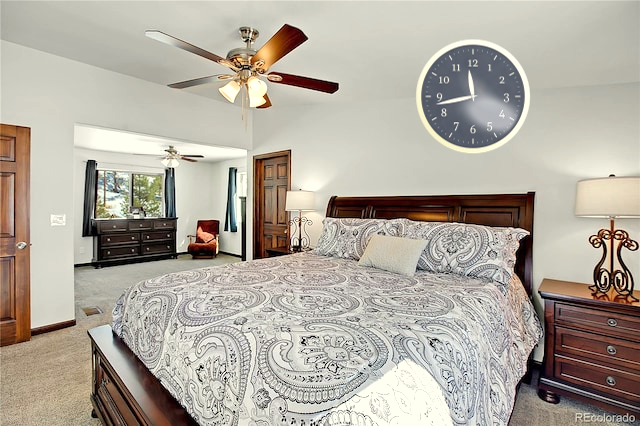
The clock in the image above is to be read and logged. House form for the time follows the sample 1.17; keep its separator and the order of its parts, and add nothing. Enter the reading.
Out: 11.43
